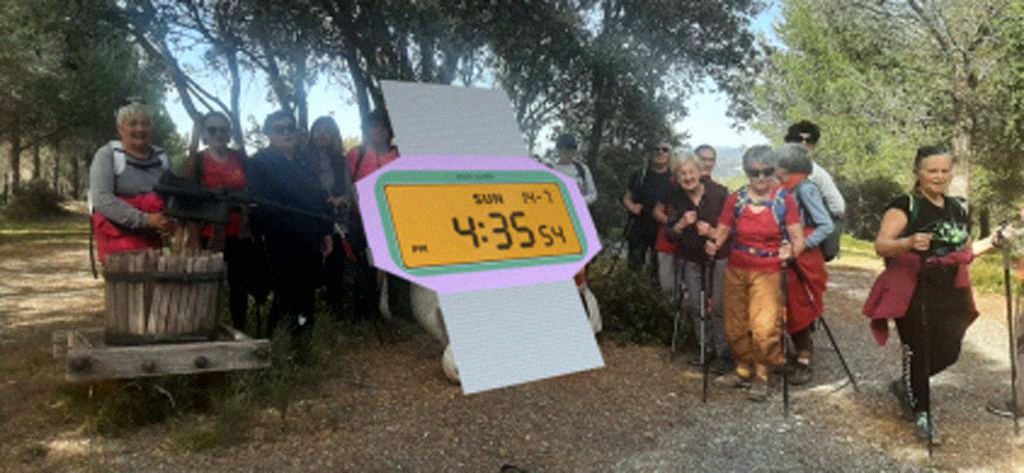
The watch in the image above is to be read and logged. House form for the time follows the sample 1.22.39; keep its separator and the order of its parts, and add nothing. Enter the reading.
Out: 4.35.54
